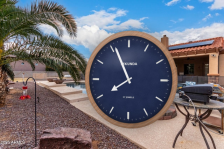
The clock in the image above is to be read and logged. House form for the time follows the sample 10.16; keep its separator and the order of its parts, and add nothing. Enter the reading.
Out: 7.56
